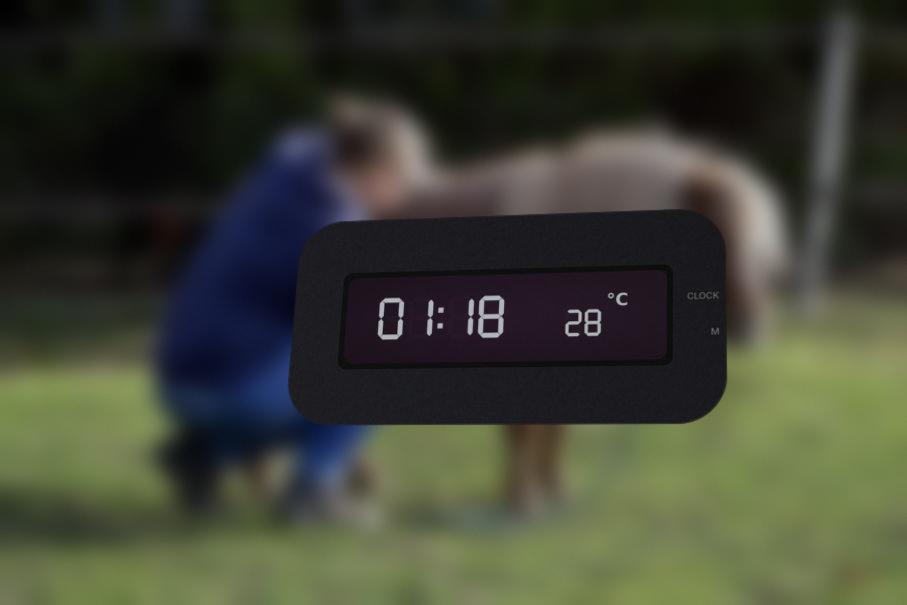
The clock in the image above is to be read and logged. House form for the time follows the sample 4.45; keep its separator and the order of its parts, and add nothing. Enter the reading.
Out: 1.18
